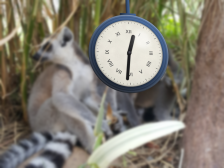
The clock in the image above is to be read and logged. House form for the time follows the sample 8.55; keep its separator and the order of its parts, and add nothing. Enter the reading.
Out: 12.31
